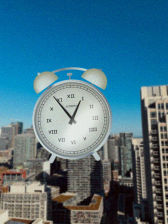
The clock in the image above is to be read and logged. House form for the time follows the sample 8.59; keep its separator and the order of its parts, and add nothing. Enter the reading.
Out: 12.54
